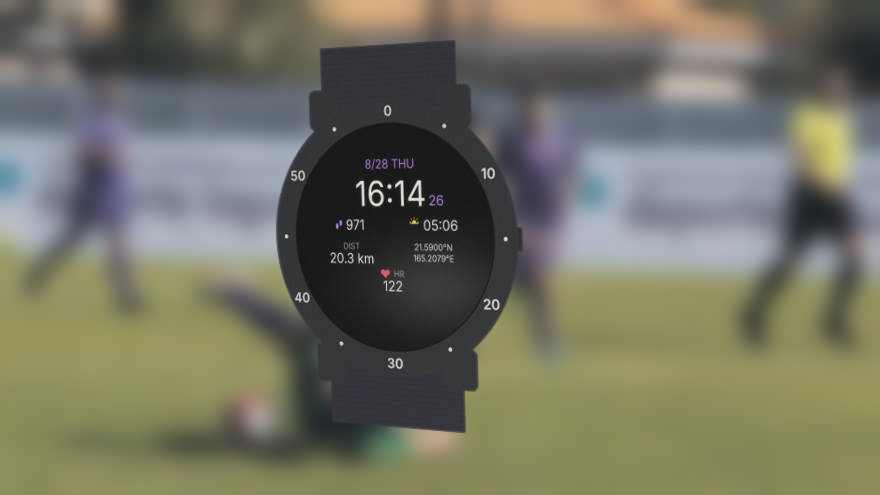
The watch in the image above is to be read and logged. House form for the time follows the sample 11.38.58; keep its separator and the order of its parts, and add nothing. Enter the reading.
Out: 16.14.26
